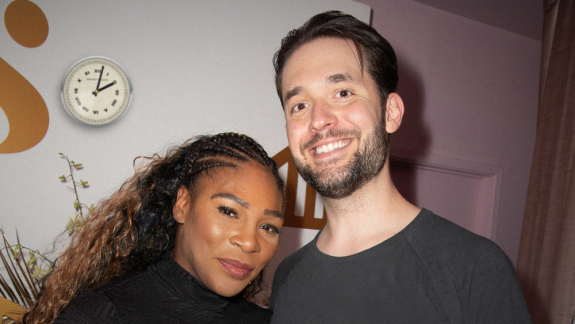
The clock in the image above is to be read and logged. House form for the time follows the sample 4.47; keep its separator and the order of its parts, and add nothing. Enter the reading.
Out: 2.02
